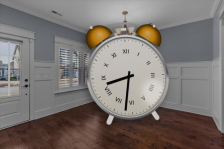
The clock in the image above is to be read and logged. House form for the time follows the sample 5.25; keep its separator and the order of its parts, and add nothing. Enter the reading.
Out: 8.32
